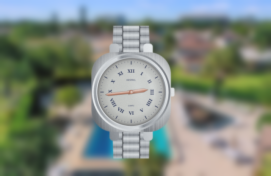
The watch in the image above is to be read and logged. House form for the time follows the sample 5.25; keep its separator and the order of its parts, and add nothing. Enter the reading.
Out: 2.44
